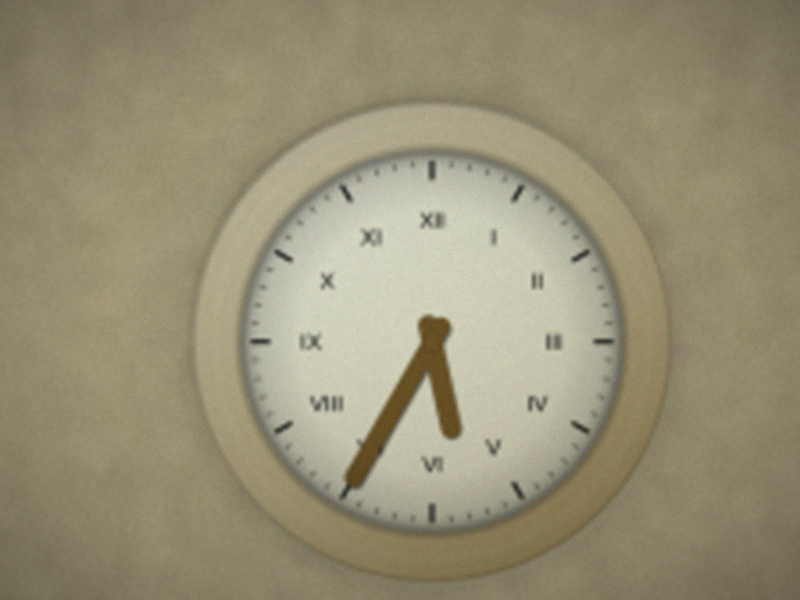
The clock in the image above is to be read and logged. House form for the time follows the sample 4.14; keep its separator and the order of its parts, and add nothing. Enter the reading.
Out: 5.35
